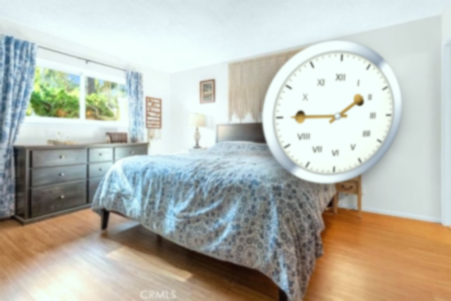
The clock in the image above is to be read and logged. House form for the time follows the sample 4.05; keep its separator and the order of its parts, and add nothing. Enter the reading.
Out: 1.45
